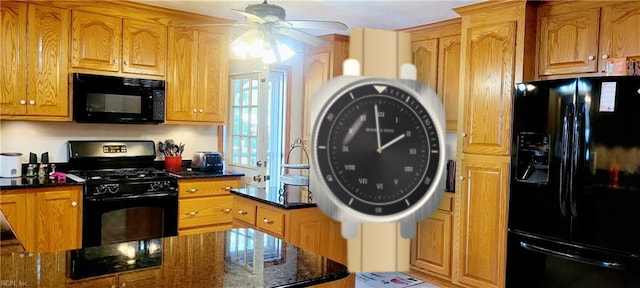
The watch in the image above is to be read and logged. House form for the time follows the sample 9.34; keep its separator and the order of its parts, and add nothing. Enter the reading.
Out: 1.59
